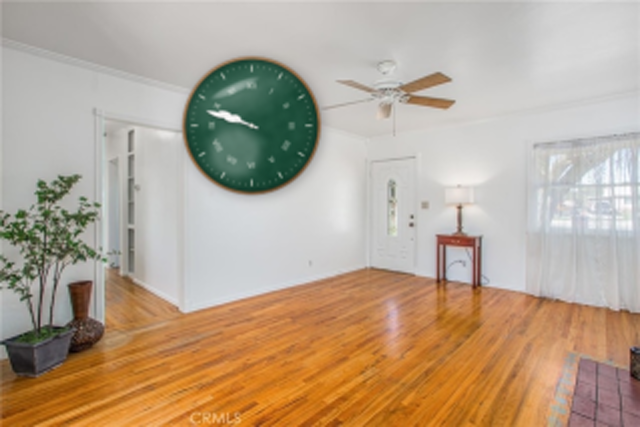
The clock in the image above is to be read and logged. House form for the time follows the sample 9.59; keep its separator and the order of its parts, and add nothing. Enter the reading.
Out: 9.48
